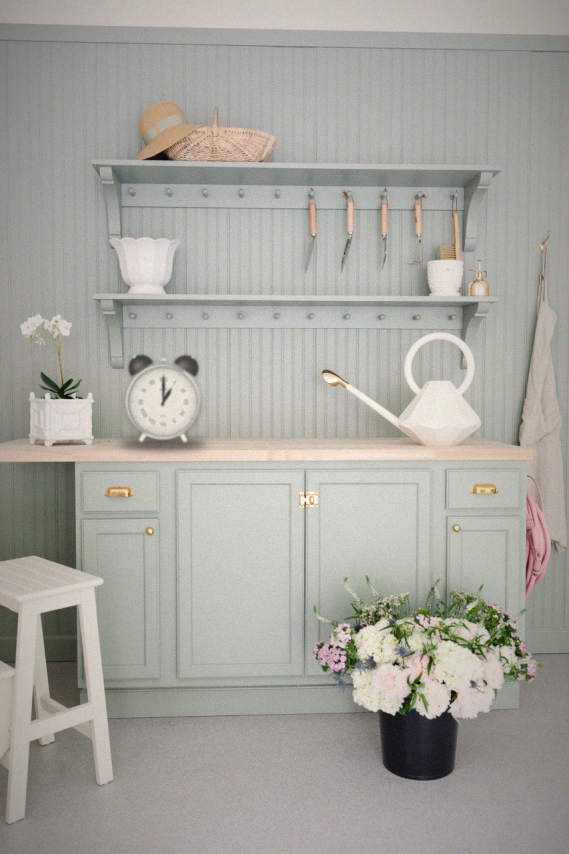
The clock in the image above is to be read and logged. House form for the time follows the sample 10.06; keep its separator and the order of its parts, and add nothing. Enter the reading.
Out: 1.00
